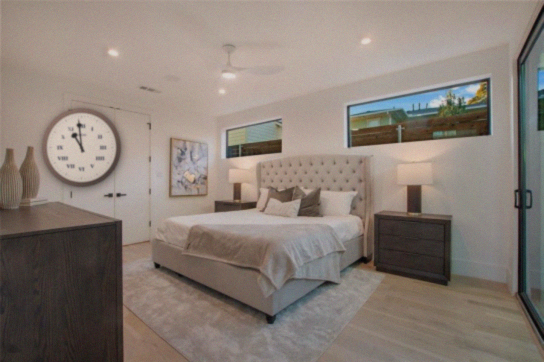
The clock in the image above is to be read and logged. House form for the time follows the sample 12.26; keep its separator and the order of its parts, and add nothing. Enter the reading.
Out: 10.59
